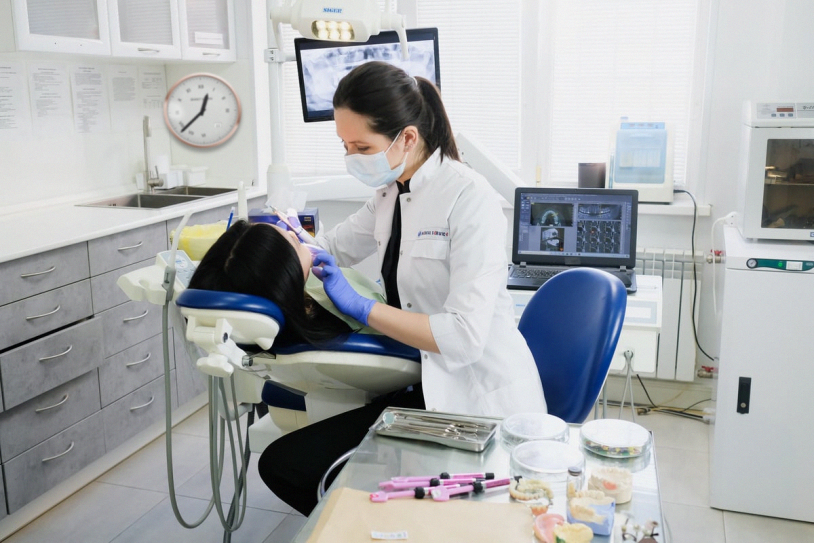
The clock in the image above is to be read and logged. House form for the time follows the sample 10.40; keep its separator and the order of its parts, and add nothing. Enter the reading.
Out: 12.38
